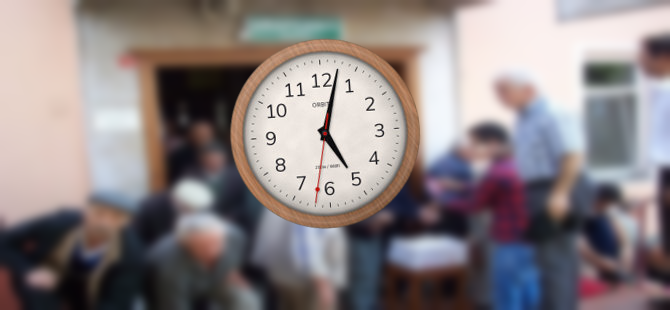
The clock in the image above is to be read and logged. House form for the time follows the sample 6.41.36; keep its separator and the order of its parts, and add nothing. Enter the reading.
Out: 5.02.32
